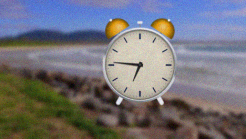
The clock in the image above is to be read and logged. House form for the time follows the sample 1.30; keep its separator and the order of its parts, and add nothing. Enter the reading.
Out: 6.46
